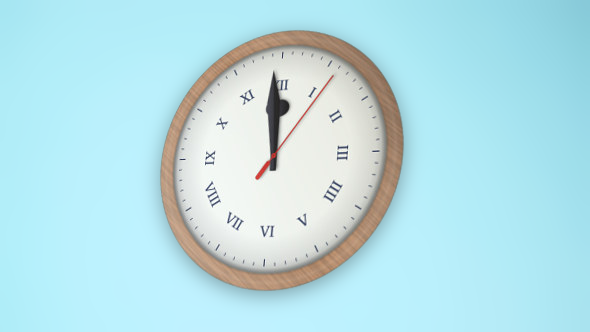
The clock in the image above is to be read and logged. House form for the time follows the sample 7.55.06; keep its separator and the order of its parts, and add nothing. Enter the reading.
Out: 11.59.06
